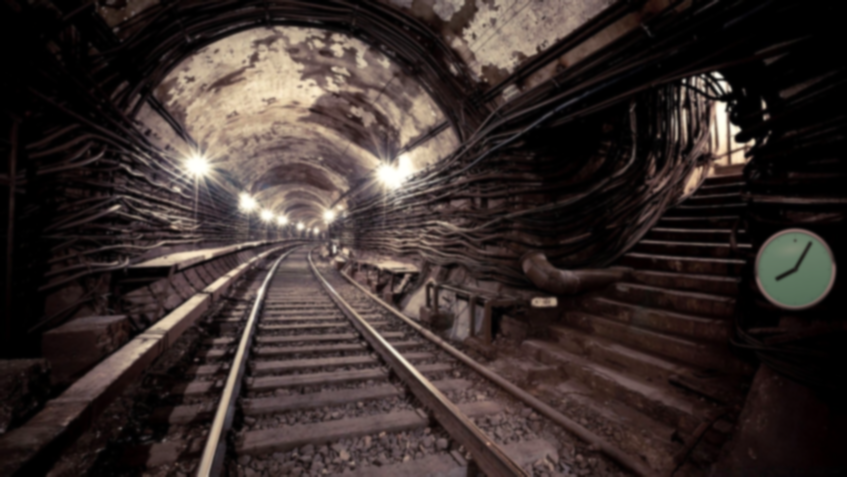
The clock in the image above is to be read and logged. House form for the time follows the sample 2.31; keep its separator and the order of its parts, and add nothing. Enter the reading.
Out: 8.05
